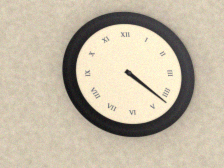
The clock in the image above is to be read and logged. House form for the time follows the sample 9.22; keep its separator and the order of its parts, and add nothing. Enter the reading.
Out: 4.22
